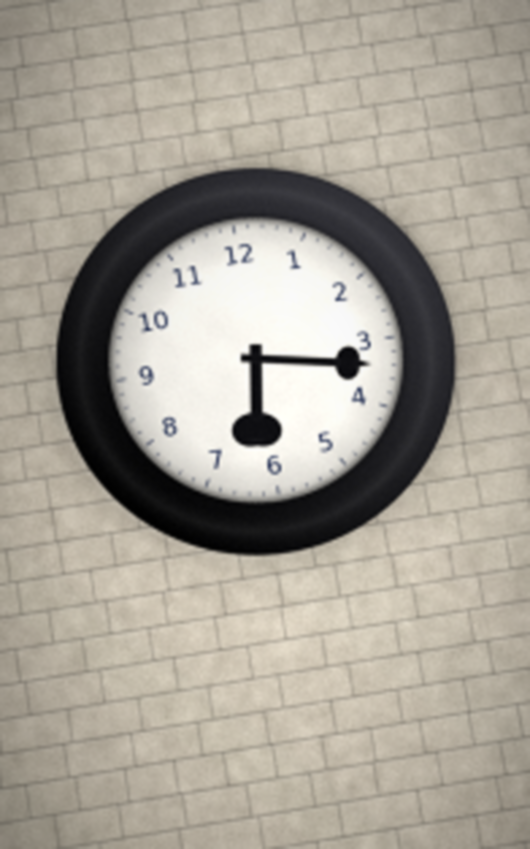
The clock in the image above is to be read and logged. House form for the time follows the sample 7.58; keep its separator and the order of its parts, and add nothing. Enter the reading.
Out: 6.17
